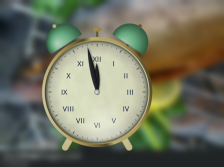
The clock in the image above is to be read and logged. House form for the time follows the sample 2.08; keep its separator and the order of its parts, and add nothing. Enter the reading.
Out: 11.58
